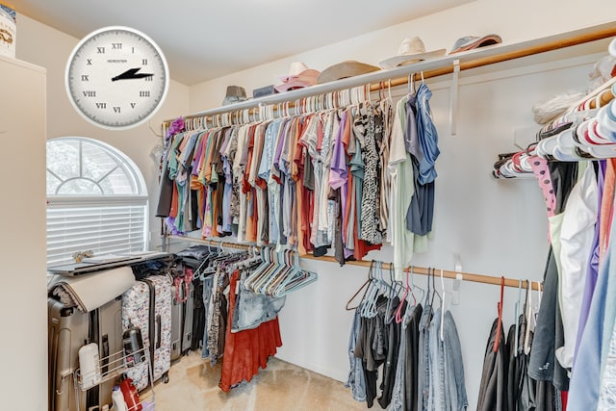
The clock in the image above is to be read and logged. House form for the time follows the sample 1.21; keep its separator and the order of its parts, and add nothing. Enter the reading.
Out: 2.14
